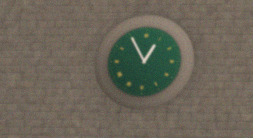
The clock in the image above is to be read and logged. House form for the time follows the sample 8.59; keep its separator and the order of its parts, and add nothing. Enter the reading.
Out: 12.55
